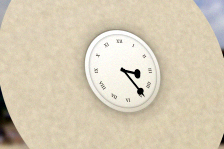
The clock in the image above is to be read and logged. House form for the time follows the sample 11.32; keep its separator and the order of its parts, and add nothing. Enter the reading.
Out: 3.24
